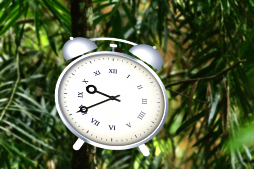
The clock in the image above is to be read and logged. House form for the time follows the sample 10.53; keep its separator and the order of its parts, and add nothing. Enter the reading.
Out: 9.40
